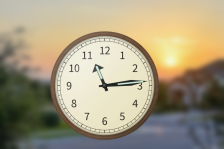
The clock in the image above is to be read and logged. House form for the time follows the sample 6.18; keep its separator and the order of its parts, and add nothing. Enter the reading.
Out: 11.14
